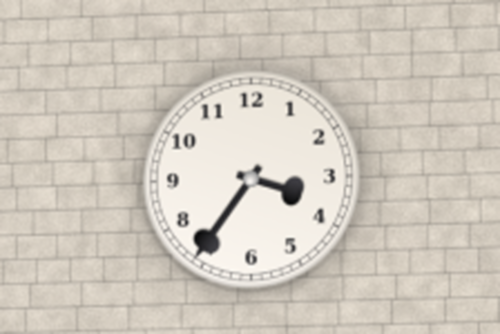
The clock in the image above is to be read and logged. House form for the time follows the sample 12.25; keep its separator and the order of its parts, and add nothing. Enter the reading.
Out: 3.36
